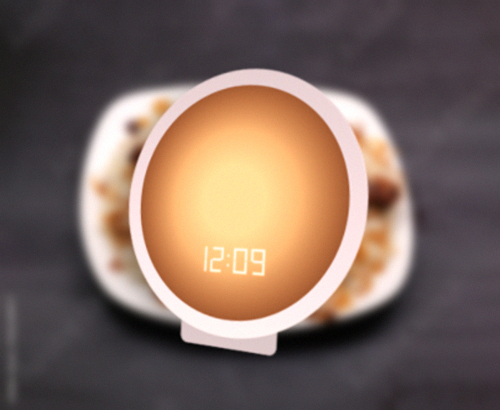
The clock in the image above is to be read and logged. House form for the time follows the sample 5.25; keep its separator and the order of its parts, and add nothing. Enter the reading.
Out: 12.09
